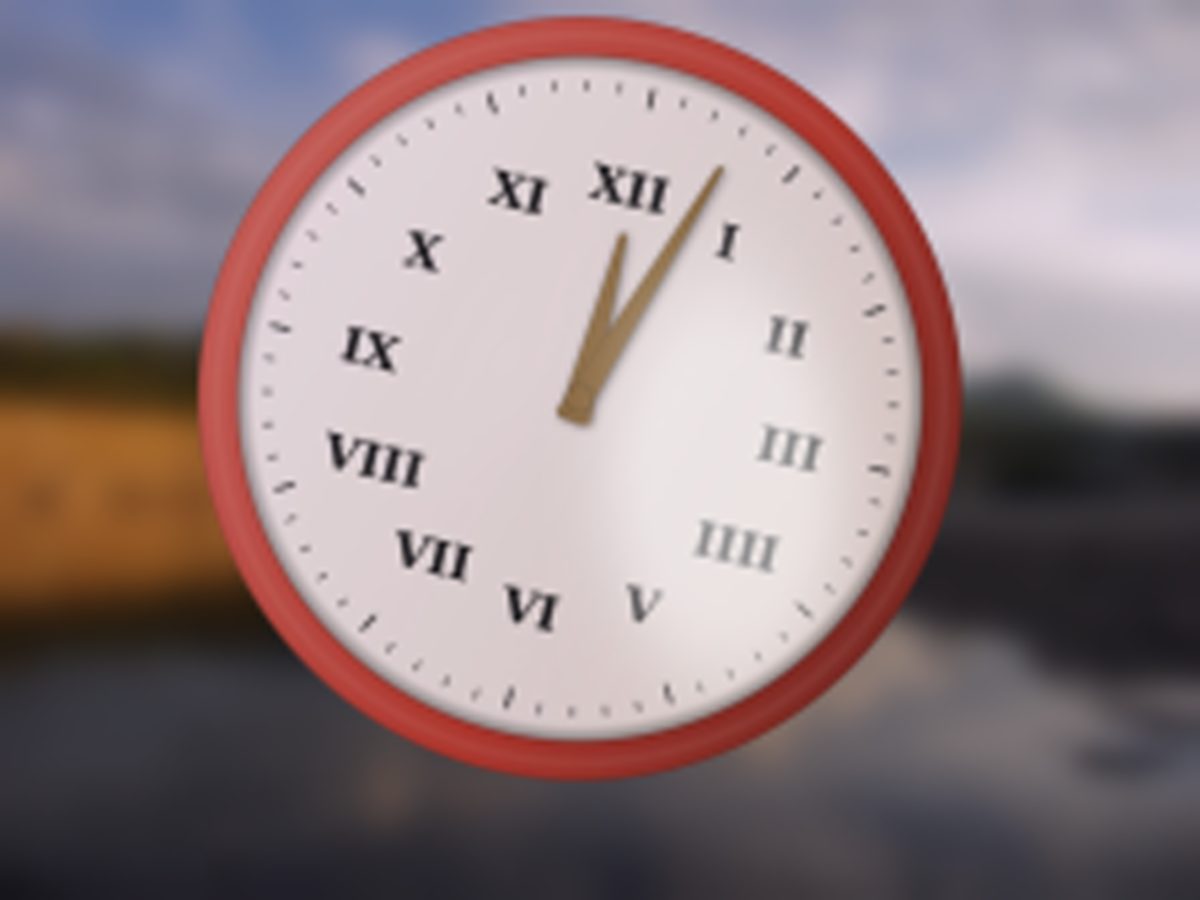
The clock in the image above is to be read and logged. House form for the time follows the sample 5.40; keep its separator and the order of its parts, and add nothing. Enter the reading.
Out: 12.03
